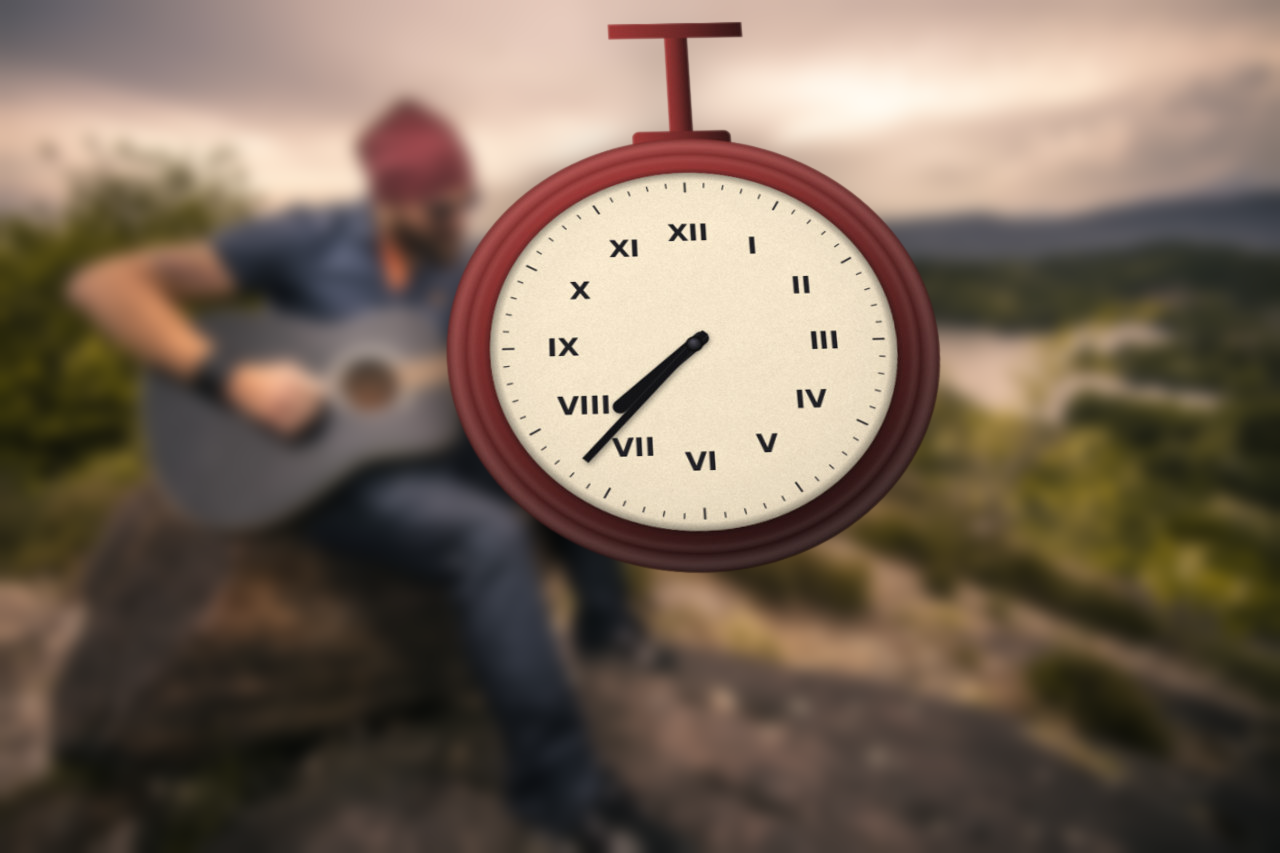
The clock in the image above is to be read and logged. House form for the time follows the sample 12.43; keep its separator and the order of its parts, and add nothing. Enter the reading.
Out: 7.37
